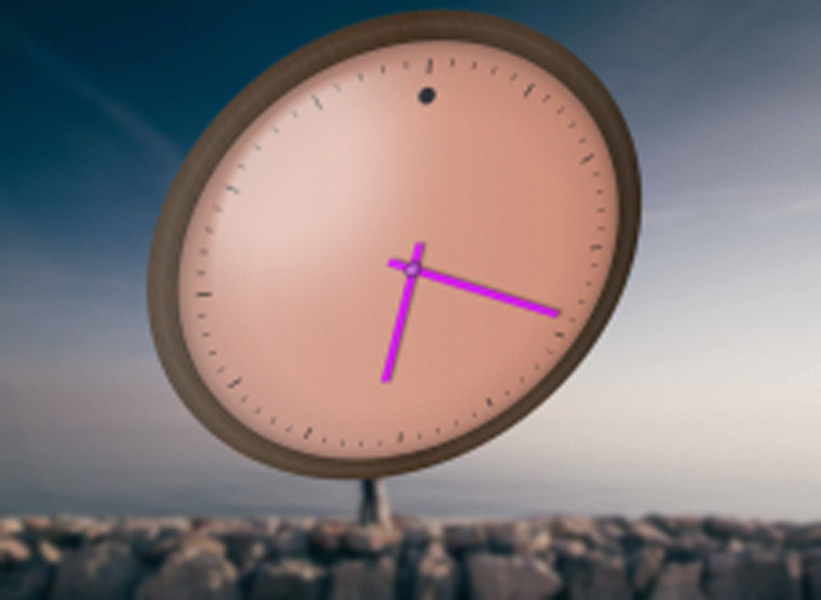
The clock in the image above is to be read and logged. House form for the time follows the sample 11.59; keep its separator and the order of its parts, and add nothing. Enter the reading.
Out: 6.19
